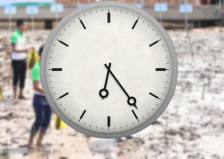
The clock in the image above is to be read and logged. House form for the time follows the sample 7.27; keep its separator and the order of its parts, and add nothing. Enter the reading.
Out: 6.24
